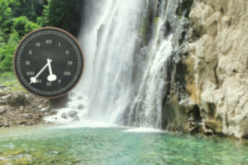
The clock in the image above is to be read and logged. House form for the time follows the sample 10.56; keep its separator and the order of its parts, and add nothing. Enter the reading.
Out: 5.37
